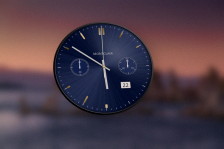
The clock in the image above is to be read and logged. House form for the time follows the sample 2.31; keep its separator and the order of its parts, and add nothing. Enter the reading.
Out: 5.51
